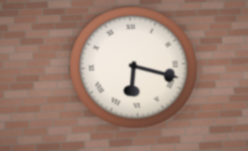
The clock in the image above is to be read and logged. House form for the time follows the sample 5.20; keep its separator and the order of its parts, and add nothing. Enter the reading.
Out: 6.18
